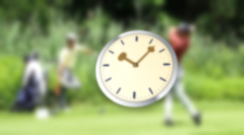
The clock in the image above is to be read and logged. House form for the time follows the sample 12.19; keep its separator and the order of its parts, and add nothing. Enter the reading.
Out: 10.07
